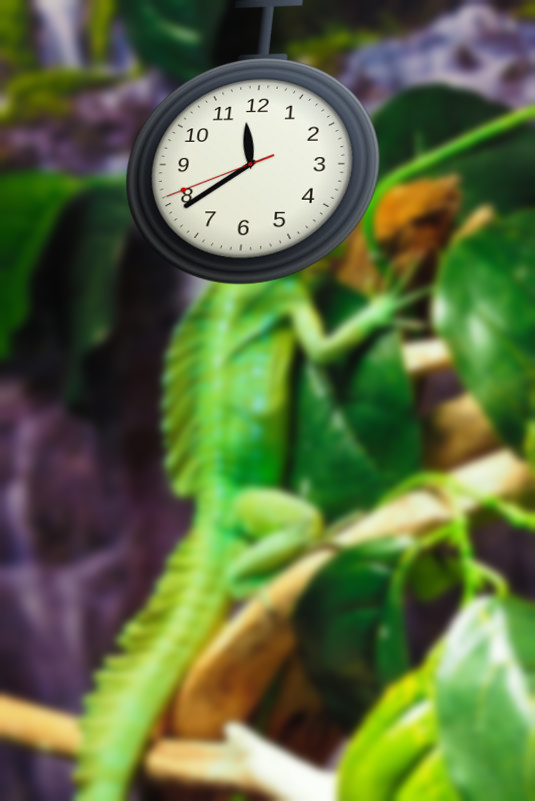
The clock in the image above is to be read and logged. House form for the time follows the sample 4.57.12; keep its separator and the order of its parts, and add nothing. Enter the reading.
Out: 11.38.41
